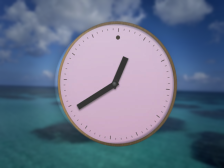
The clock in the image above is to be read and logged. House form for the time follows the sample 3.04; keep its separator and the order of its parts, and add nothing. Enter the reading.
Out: 12.39
